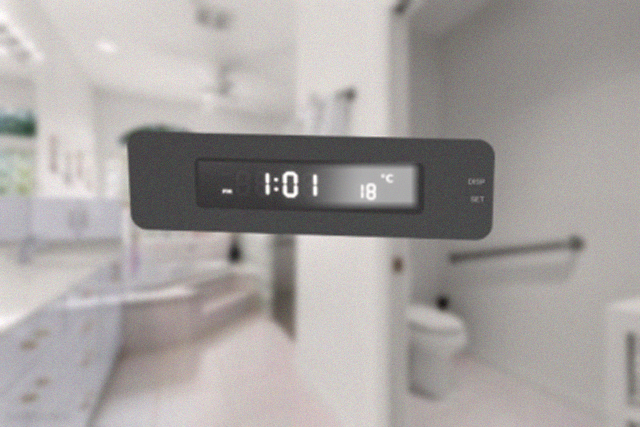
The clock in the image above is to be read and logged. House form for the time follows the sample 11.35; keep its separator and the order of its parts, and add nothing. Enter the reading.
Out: 1.01
